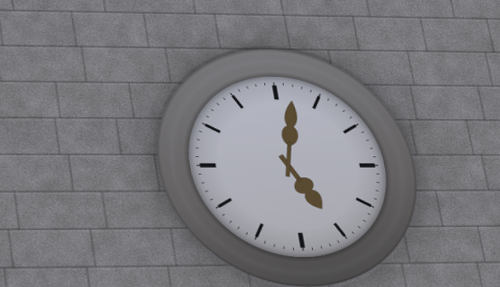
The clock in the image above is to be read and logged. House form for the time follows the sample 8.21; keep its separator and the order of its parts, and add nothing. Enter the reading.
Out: 5.02
